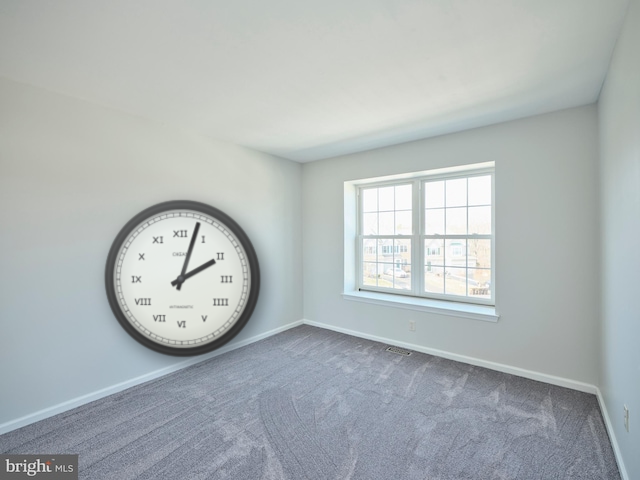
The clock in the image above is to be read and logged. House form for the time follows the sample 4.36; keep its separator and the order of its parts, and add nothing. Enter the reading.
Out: 2.03
